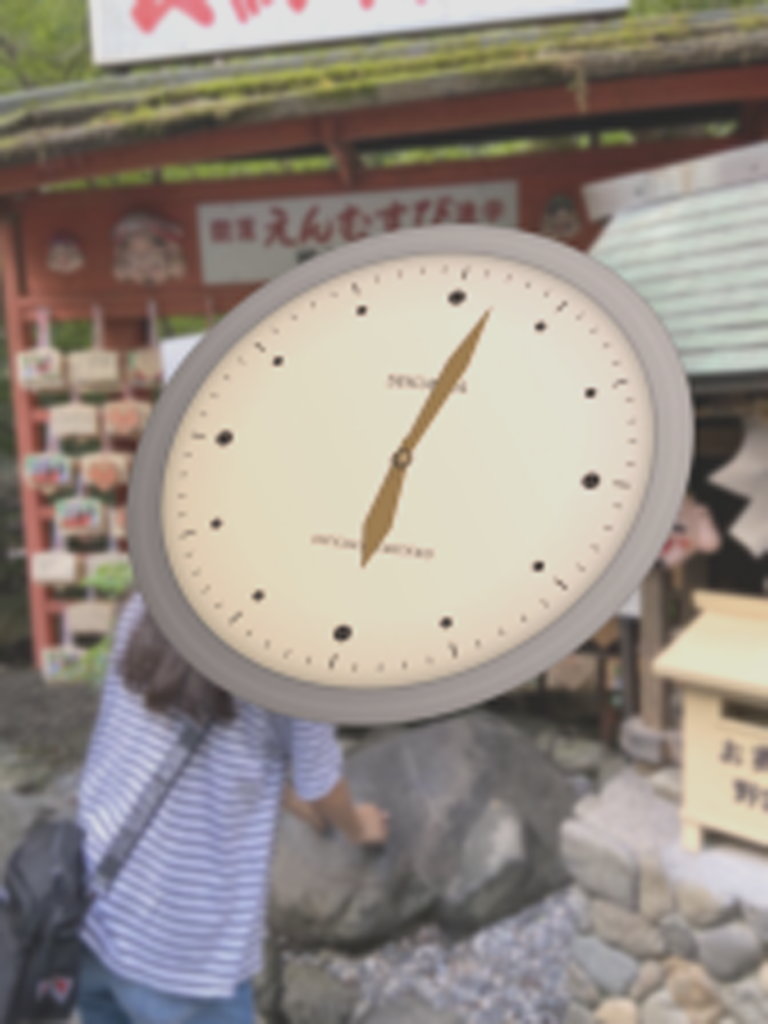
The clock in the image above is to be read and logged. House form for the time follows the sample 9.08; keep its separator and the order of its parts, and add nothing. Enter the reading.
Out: 6.02
